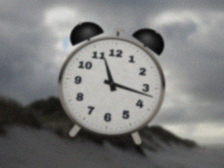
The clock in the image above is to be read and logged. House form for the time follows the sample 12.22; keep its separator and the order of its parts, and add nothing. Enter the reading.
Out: 11.17
